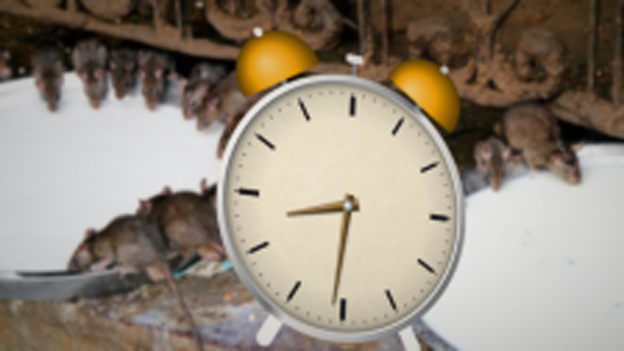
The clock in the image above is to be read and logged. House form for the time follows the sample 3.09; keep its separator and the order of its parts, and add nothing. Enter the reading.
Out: 8.31
